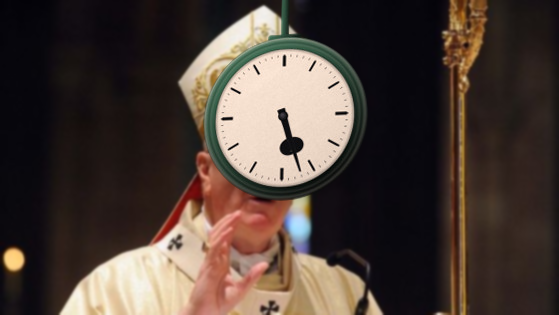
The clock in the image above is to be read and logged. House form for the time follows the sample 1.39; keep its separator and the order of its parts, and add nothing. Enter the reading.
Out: 5.27
